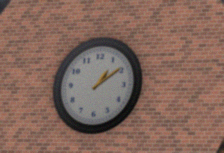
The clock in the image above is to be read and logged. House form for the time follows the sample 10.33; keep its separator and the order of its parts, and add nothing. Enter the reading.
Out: 1.09
